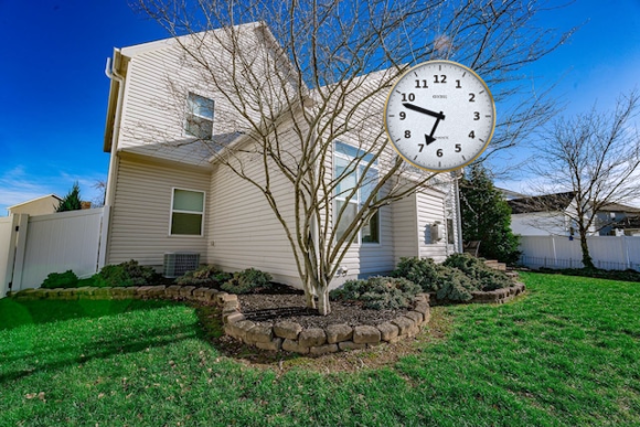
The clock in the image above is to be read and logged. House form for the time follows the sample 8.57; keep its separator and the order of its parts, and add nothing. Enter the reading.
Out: 6.48
